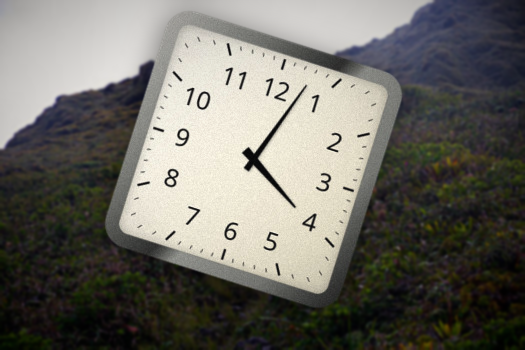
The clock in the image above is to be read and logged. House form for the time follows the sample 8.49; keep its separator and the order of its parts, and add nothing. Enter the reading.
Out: 4.03
